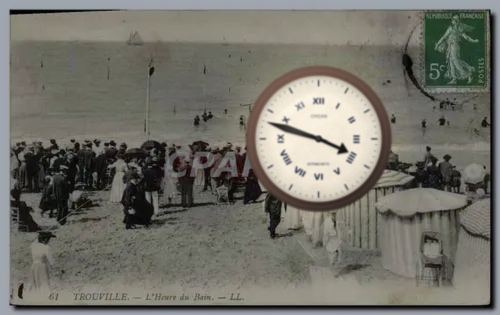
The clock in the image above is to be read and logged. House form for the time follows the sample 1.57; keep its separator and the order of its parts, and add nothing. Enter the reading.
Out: 3.48
